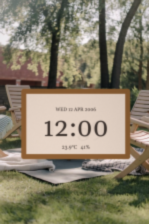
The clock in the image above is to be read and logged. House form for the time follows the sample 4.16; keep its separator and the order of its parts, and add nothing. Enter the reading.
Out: 12.00
